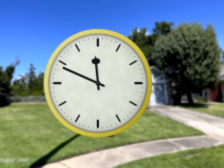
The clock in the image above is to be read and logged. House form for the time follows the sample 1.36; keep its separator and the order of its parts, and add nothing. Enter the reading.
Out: 11.49
